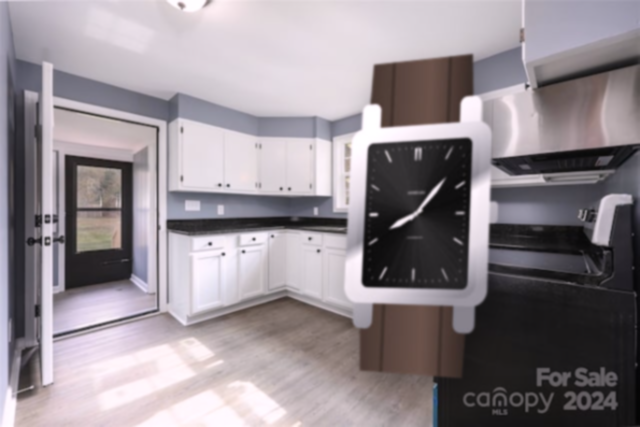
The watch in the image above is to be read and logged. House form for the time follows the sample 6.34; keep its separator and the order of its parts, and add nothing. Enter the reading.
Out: 8.07
